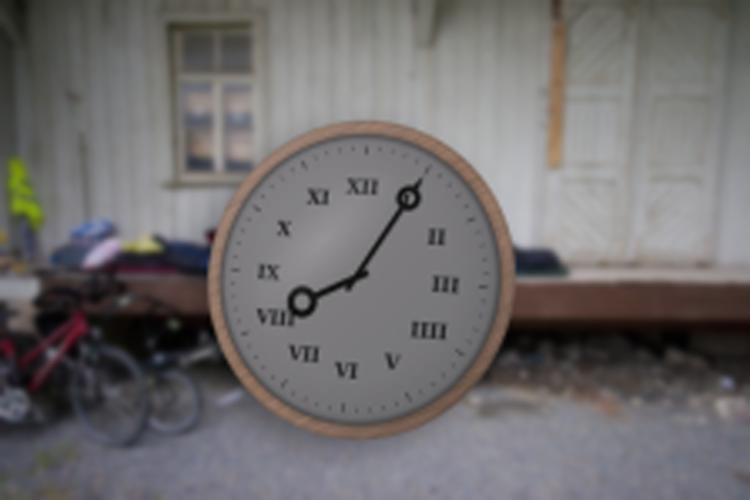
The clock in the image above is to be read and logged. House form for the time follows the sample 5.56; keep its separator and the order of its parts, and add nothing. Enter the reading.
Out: 8.05
